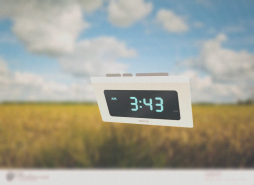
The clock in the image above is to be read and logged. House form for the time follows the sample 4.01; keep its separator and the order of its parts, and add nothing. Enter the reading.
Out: 3.43
